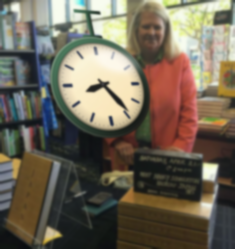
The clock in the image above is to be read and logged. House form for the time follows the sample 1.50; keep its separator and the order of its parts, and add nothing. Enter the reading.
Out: 8.24
